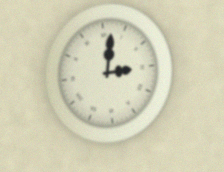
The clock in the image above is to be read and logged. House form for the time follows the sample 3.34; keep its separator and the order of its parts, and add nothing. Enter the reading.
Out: 3.02
